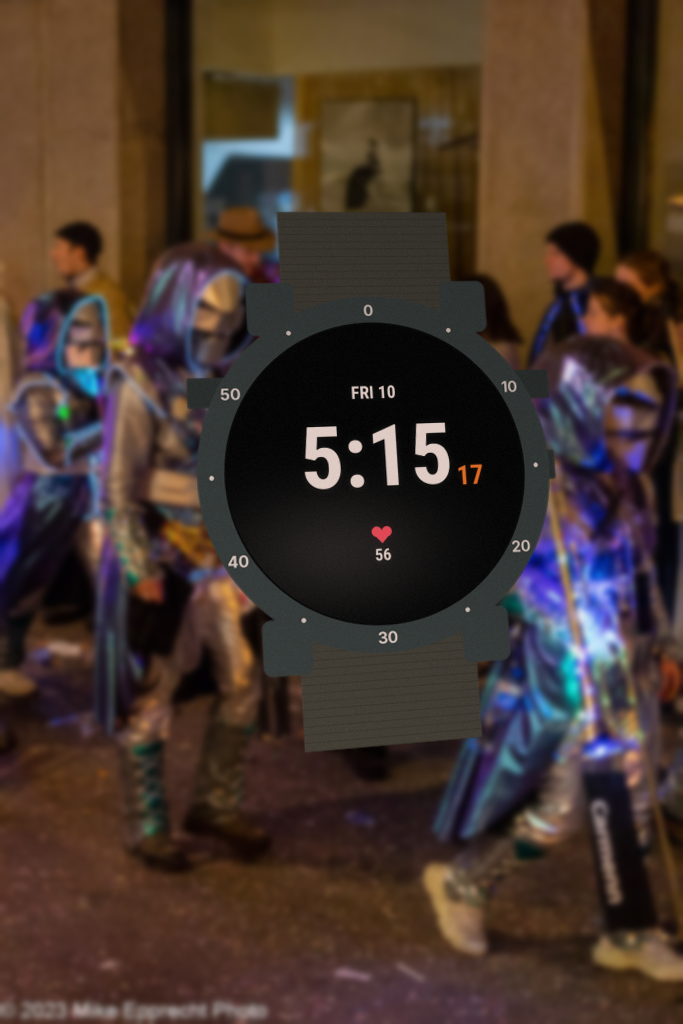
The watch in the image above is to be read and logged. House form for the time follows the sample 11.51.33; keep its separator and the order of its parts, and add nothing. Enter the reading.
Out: 5.15.17
